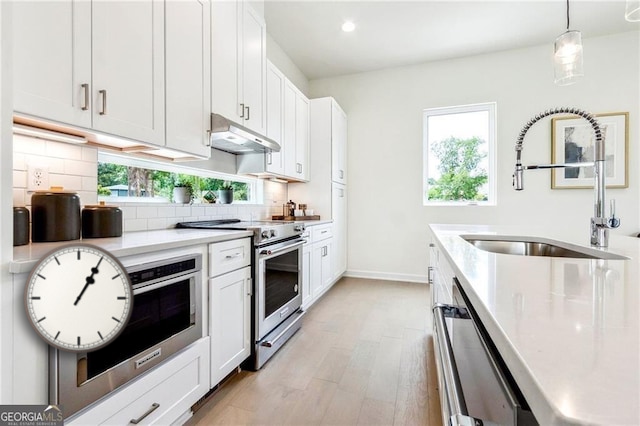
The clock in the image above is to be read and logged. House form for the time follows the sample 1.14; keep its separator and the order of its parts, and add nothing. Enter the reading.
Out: 1.05
